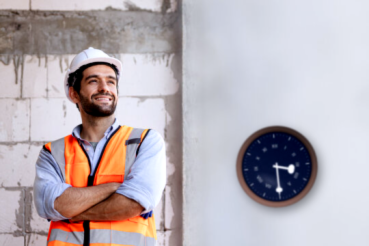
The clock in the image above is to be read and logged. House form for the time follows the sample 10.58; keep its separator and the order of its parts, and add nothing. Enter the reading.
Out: 3.30
